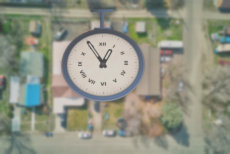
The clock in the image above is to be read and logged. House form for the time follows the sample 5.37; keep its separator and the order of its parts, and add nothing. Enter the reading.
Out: 12.55
